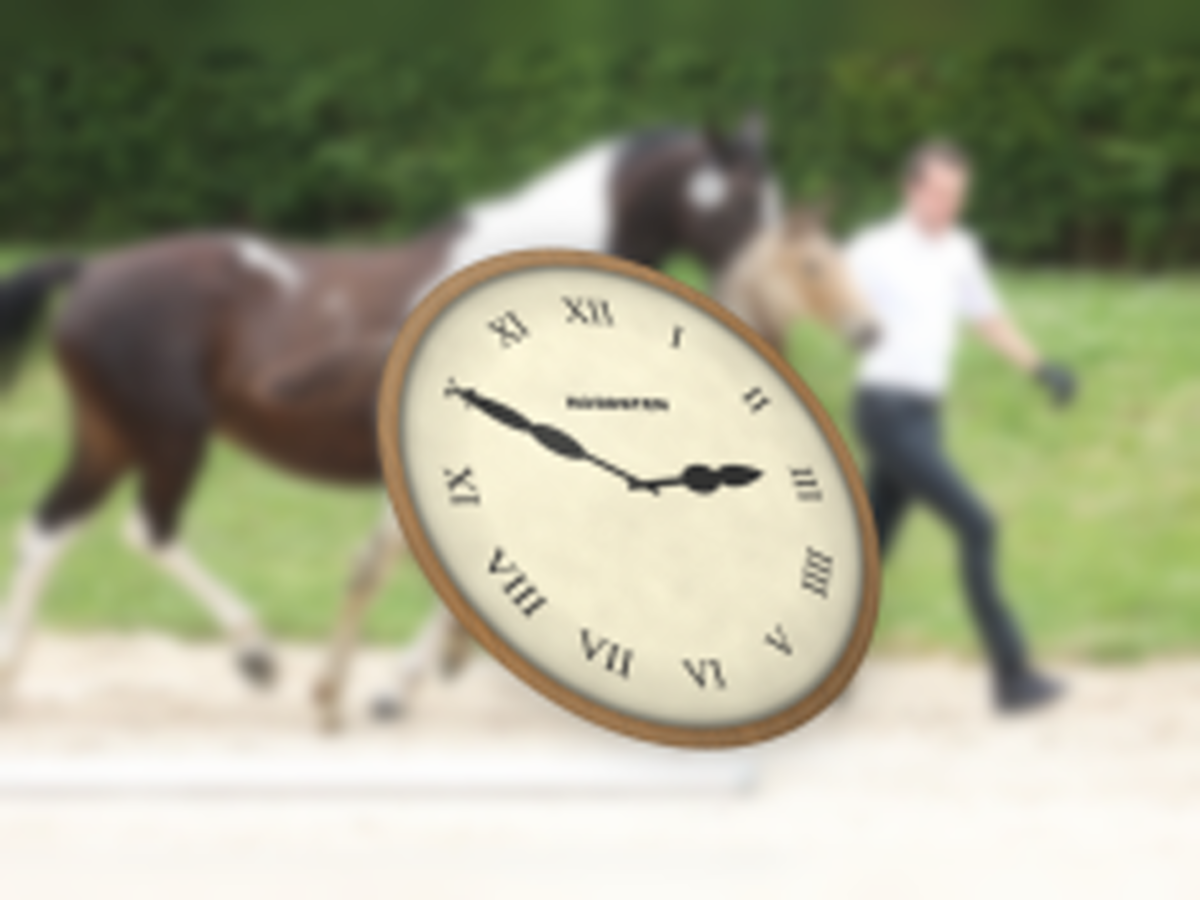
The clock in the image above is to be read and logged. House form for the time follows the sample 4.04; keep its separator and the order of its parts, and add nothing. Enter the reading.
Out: 2.50
